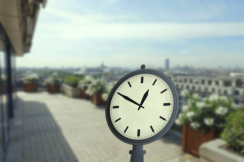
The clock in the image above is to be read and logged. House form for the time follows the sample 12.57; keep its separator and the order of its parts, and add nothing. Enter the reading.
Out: 12.50
